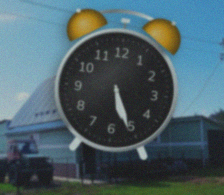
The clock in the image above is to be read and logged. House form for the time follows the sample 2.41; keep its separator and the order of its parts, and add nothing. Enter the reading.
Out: 5.26
